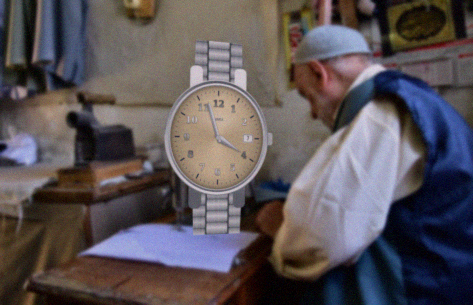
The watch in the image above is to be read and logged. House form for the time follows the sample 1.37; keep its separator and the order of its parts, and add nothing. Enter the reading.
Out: 3.57
